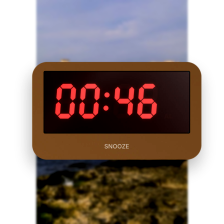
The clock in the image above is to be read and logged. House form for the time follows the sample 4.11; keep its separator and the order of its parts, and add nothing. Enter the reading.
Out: 0.46
